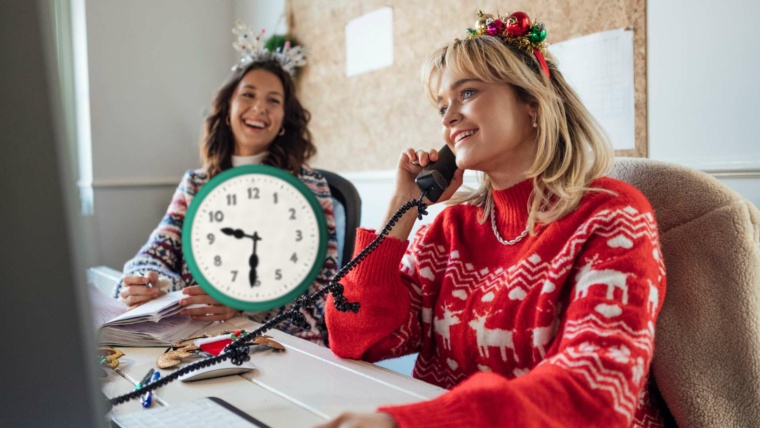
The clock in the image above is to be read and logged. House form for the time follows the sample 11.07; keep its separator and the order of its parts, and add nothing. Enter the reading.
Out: 9.31
